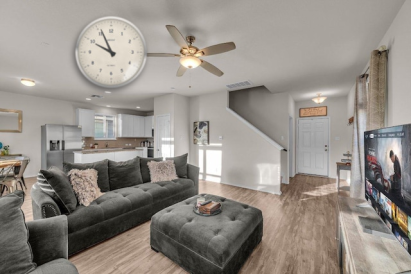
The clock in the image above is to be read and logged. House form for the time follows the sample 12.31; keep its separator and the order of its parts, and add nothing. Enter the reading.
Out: 9.56
